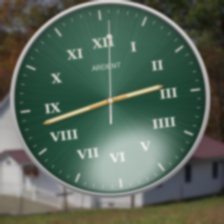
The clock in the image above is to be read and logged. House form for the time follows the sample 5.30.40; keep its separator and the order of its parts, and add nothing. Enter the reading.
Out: 2.43.01
